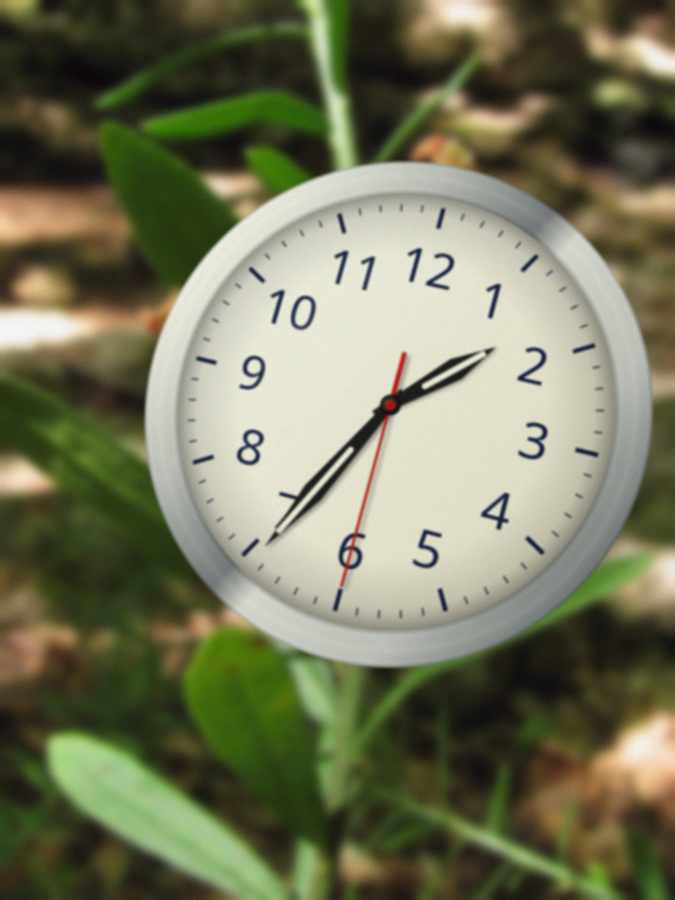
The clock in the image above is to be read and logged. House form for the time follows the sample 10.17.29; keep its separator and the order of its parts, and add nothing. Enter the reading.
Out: 1.34.30
